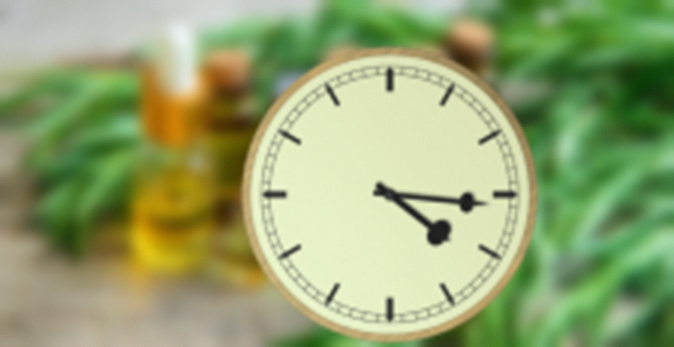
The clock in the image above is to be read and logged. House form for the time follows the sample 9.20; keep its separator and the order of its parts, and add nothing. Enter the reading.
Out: 4.16
